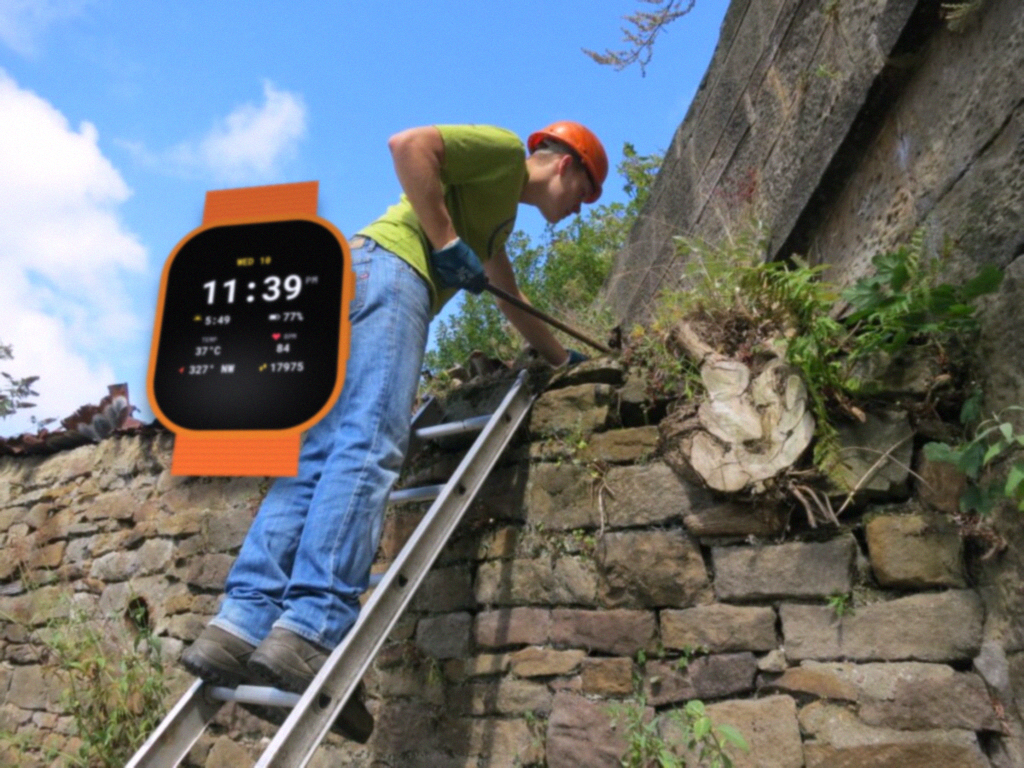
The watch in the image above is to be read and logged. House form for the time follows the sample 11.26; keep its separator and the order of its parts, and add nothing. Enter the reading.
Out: 11.39
